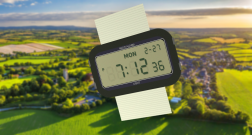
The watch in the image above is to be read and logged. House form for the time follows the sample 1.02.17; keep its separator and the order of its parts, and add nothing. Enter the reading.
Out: 7.12.36
